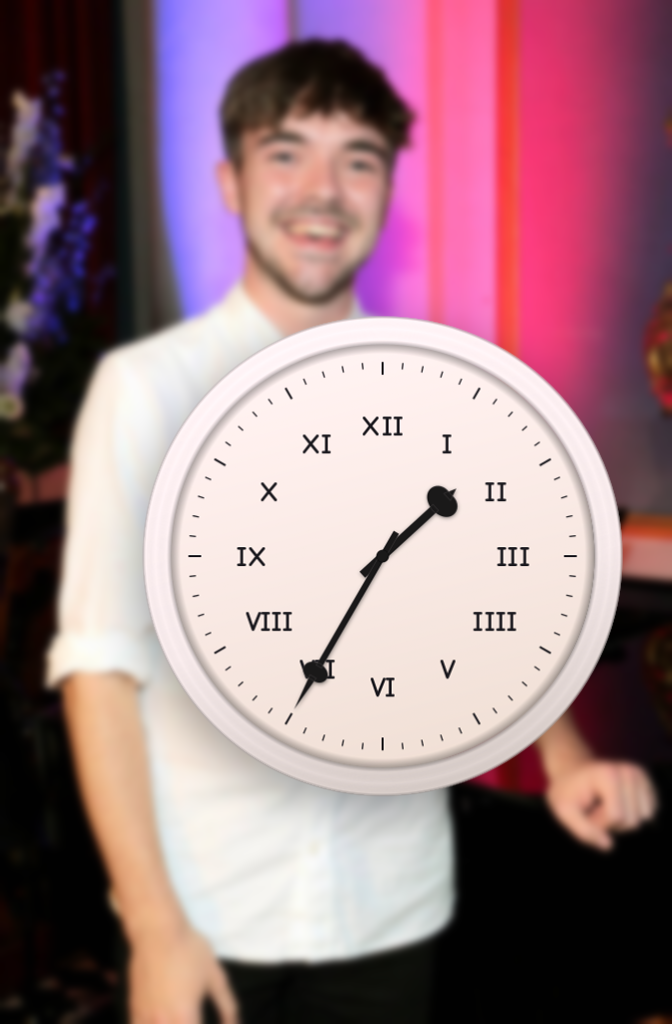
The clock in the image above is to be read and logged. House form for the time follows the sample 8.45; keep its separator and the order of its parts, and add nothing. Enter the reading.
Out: 1.35
